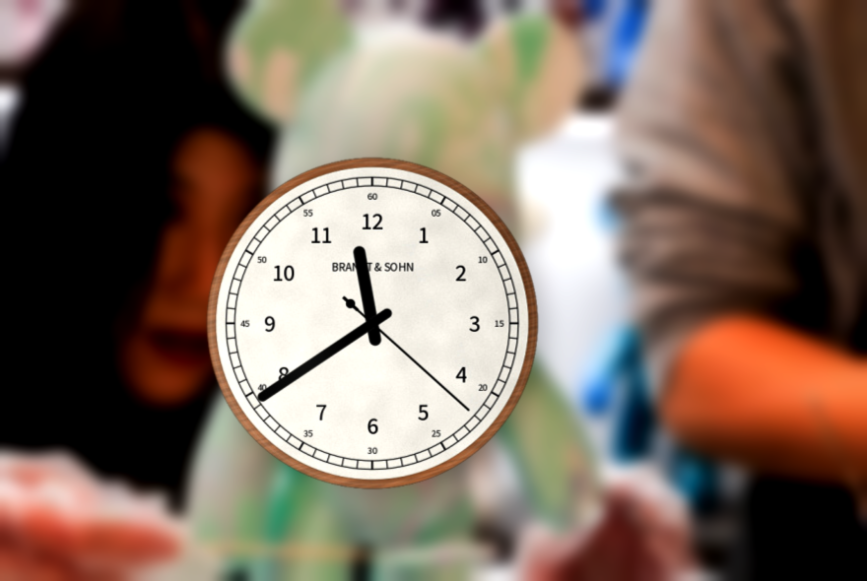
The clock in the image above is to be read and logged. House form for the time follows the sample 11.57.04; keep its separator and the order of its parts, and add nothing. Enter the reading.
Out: 11.39.22
